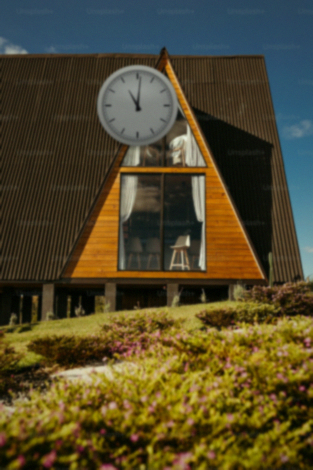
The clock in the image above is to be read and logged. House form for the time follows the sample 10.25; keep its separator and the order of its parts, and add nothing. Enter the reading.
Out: 11.01
